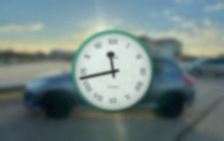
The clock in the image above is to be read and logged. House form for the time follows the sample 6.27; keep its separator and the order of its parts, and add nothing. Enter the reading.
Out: 11.43
